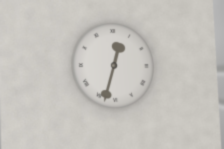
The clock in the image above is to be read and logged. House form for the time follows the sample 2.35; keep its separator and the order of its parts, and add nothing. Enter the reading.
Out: 12.33
